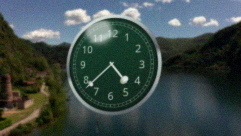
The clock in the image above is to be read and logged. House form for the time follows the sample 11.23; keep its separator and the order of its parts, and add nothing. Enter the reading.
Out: 4.38
